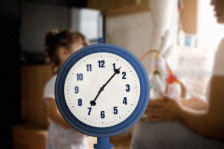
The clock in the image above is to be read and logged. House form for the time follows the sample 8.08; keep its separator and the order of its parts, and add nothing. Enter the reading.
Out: 7.07
